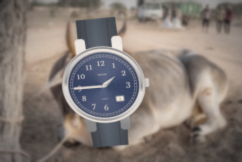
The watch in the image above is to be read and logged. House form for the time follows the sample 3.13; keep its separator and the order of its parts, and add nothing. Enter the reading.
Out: 1.45
